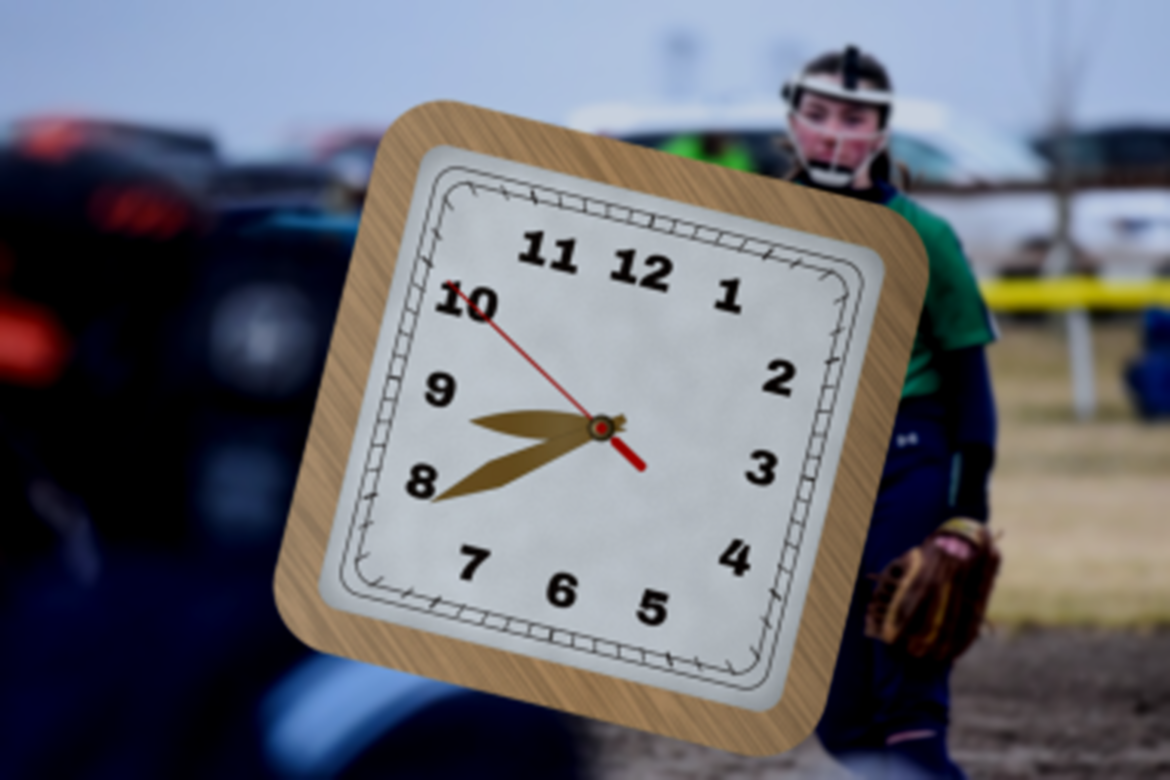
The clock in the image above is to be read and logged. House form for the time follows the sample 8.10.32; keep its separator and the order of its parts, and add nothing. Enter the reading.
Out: 8.38.50
